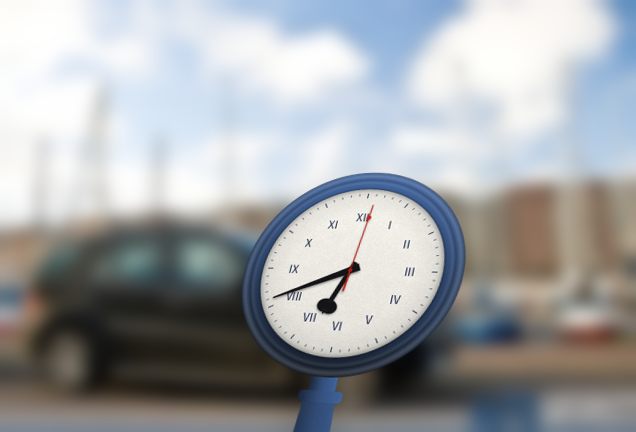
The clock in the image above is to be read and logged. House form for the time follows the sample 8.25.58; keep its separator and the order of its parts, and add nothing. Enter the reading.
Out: 6.41.01
